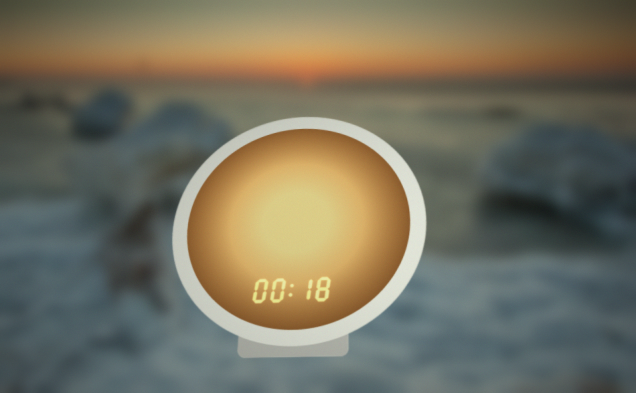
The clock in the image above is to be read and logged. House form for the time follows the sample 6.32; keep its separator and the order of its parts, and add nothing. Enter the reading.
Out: 0.18
